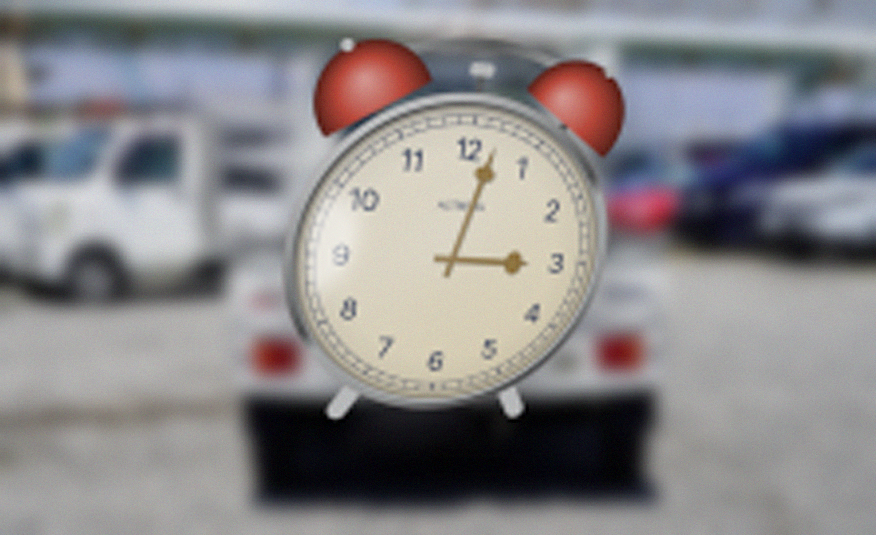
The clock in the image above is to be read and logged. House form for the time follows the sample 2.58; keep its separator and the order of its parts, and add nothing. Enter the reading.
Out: 3.02
